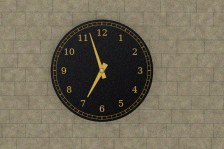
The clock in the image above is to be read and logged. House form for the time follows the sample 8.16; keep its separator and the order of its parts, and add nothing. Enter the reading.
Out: 6.57
